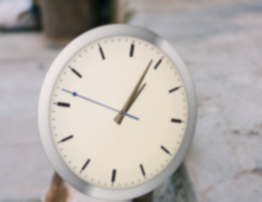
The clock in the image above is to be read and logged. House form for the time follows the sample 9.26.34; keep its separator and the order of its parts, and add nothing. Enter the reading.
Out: 1.03.47
